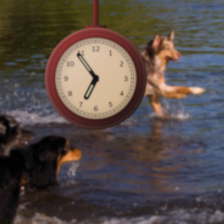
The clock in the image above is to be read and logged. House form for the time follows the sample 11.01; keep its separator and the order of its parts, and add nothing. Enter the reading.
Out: 6.54
